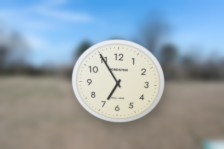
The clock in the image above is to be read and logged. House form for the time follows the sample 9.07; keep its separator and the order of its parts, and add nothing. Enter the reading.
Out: 6.55
